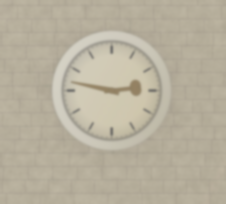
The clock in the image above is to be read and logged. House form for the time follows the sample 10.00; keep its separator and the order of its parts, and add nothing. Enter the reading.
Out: 2.47
